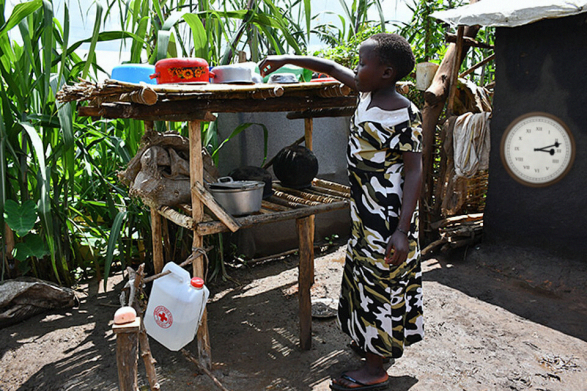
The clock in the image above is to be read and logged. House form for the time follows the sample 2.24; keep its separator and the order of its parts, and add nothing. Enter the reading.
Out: 3.12
